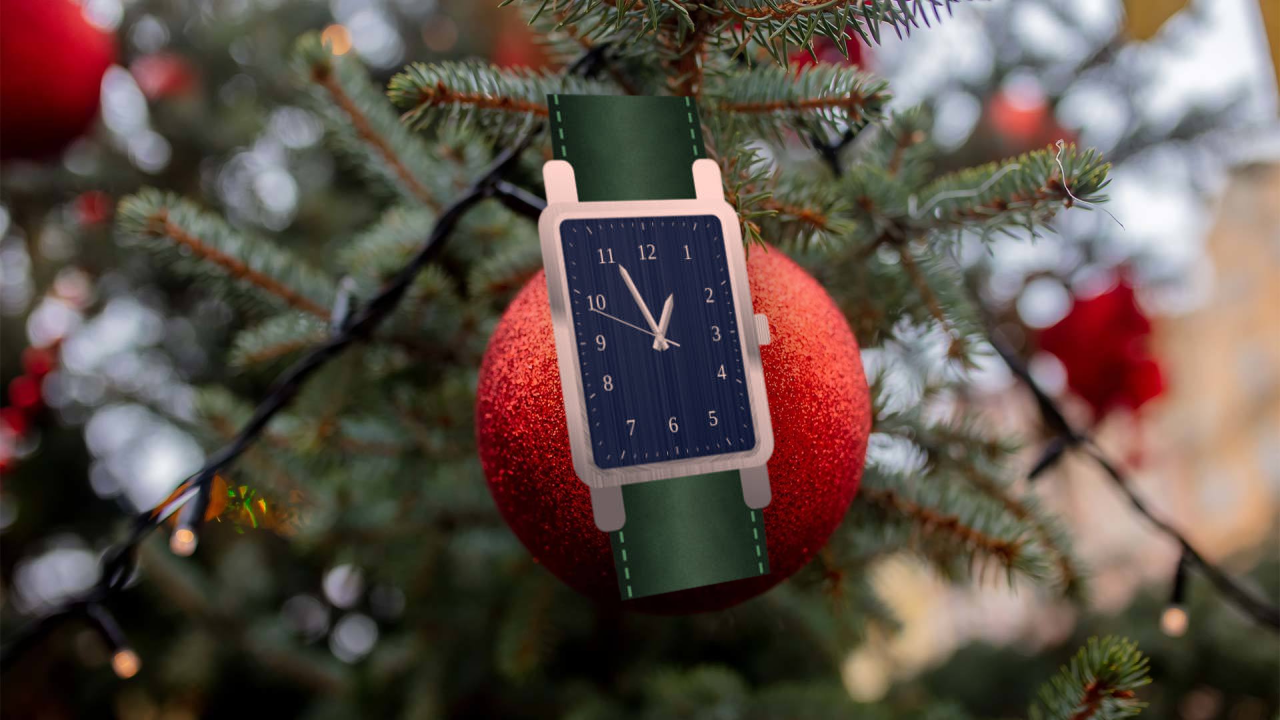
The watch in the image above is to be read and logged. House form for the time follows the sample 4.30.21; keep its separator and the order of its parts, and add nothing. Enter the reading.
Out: 12.55.49
